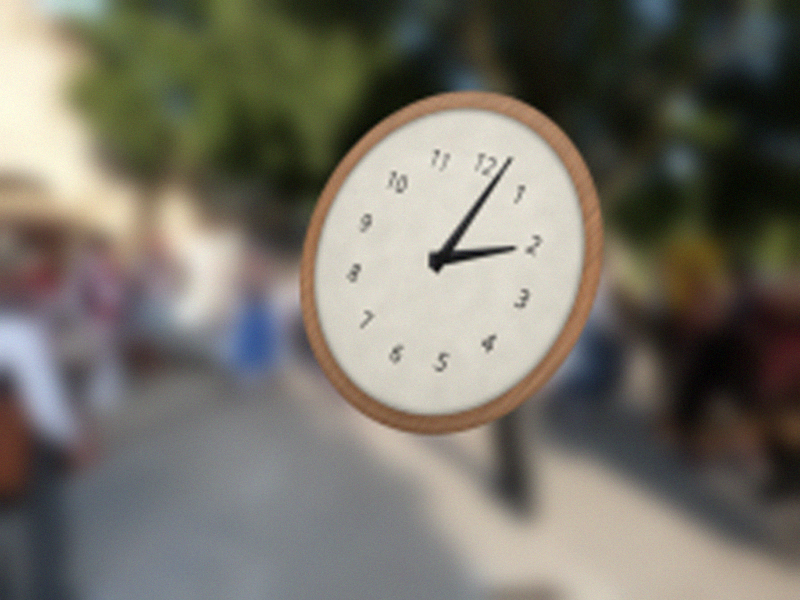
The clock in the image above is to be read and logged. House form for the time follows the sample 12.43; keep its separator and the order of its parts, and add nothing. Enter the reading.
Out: 2.02
